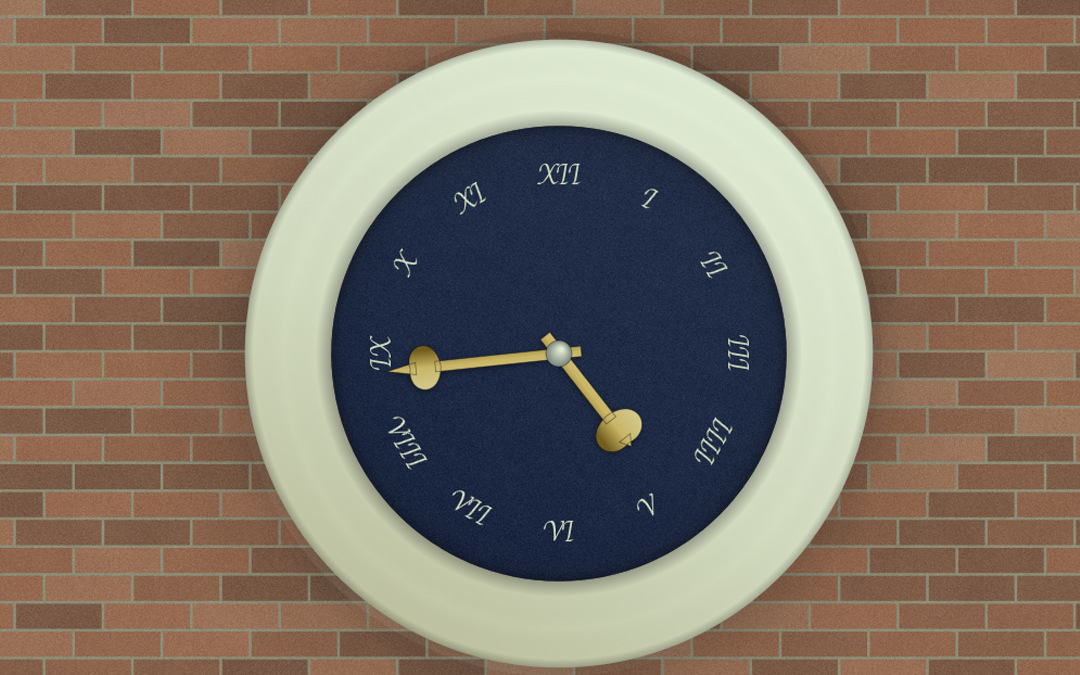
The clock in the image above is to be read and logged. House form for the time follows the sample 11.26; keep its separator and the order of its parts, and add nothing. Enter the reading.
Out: 4.44
